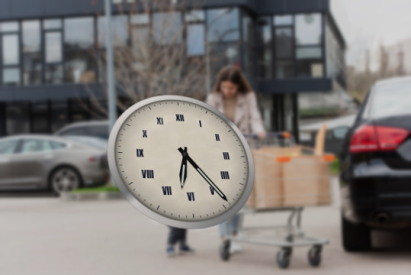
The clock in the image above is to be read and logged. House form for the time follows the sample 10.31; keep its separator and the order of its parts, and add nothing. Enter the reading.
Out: 6.24
